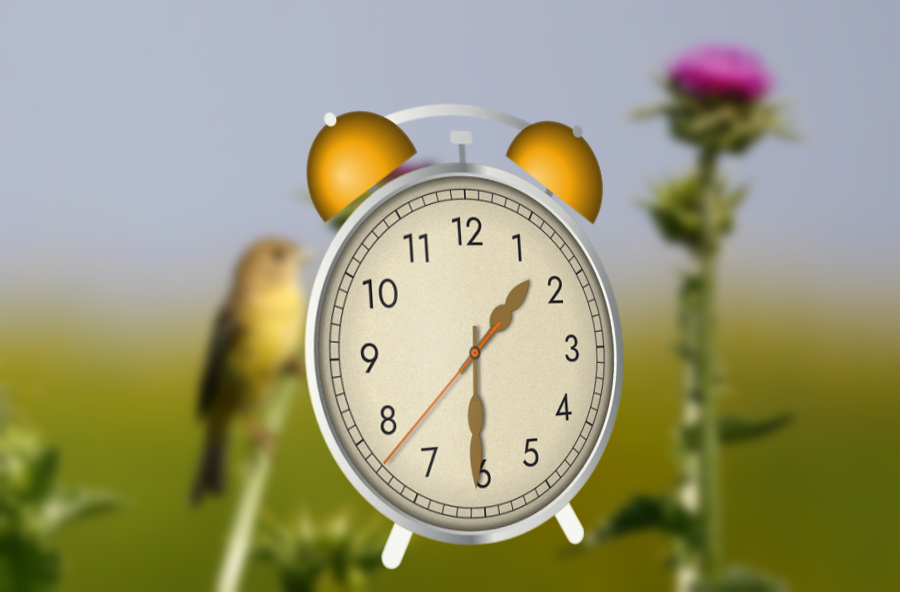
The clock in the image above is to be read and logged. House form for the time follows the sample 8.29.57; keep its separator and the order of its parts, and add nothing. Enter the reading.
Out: 1.30.38
